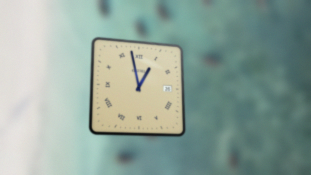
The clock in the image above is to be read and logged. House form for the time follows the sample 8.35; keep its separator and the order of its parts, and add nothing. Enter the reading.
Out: 12.58
